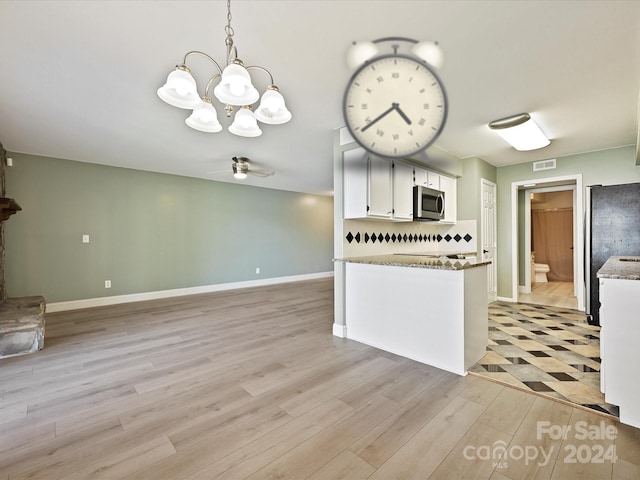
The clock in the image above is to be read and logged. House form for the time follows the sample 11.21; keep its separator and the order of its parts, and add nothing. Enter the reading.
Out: 4.39
